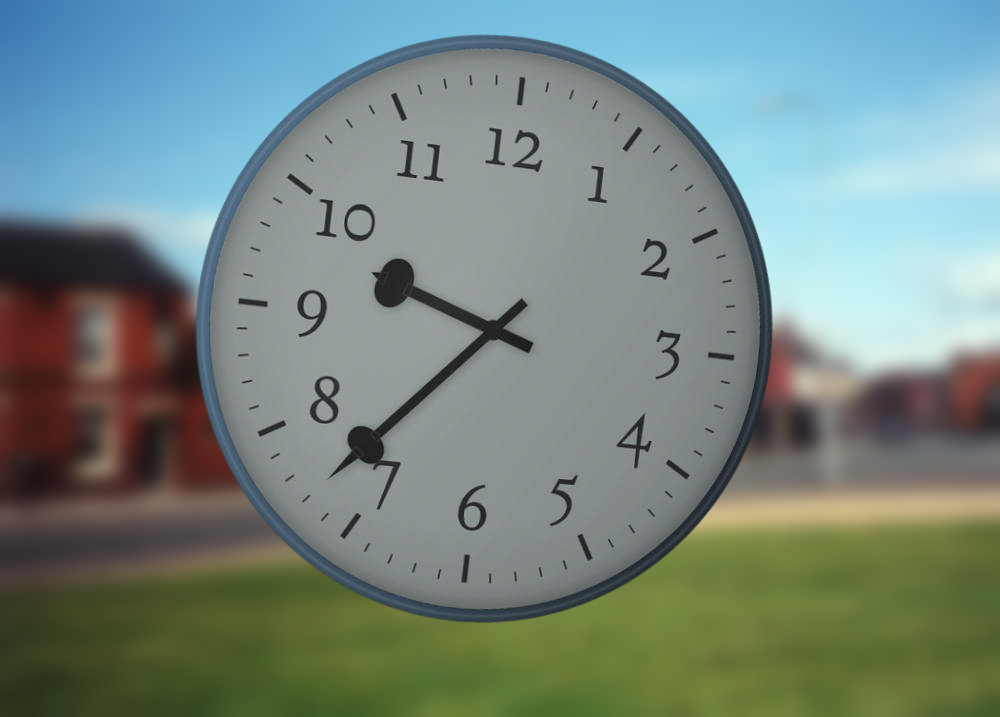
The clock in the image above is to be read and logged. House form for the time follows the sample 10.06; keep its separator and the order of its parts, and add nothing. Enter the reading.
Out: 9.37
